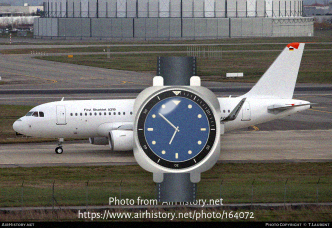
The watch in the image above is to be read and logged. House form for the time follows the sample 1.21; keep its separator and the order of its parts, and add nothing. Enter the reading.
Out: 6.52
